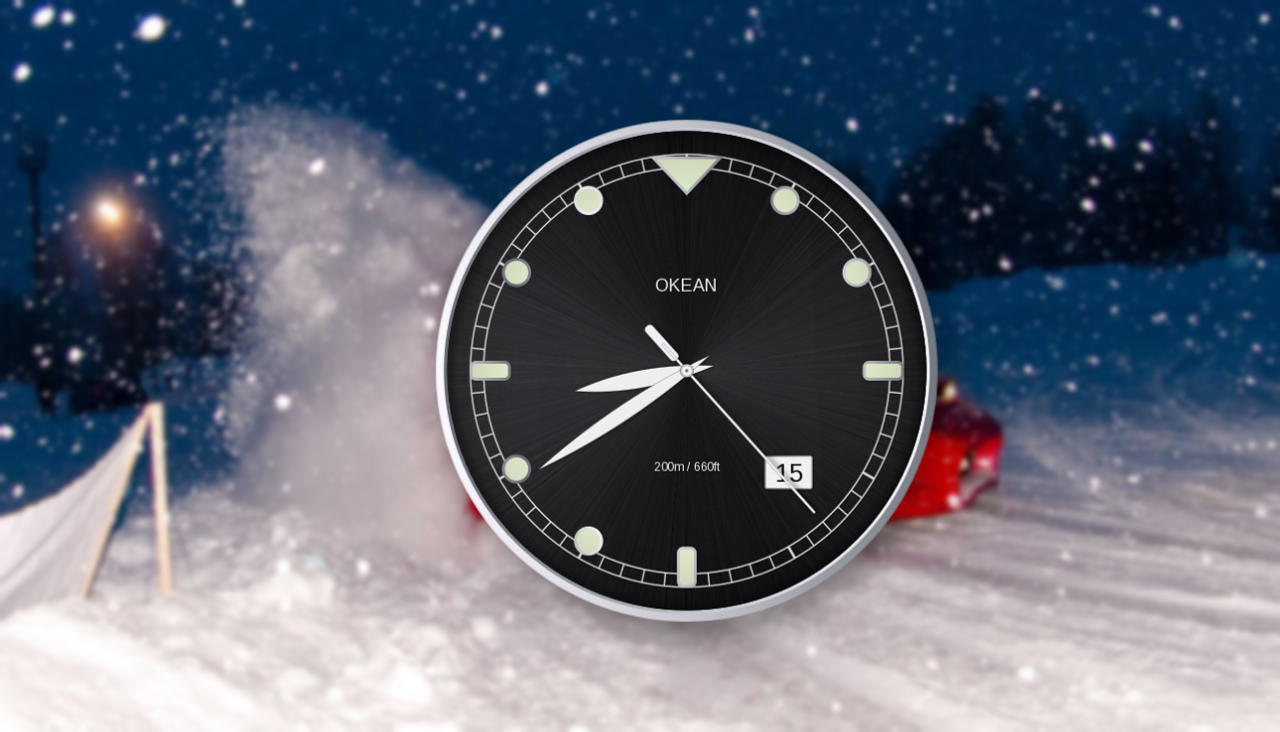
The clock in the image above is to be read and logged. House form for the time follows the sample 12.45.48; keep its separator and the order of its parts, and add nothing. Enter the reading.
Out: 8.39.23
